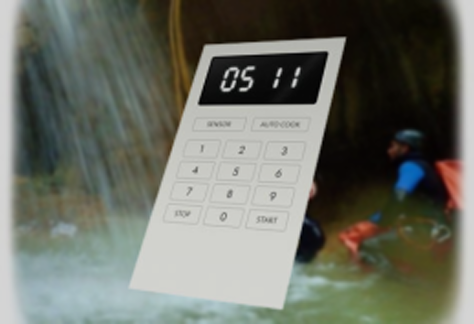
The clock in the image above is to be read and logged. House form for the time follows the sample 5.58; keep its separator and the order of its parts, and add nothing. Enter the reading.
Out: 5.11
